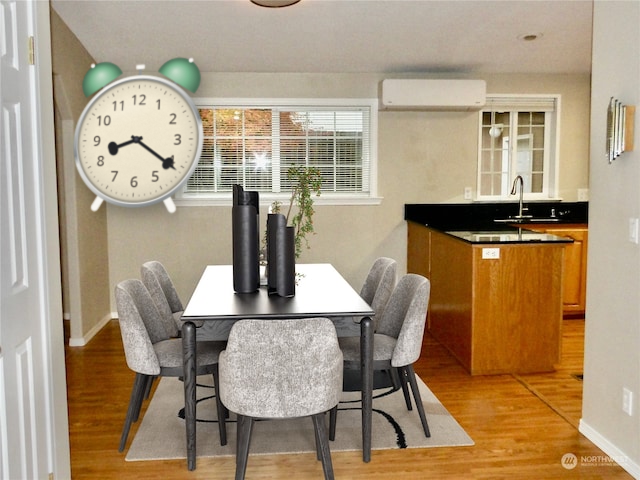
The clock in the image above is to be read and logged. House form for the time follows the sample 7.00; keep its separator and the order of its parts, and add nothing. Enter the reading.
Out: 8.21
